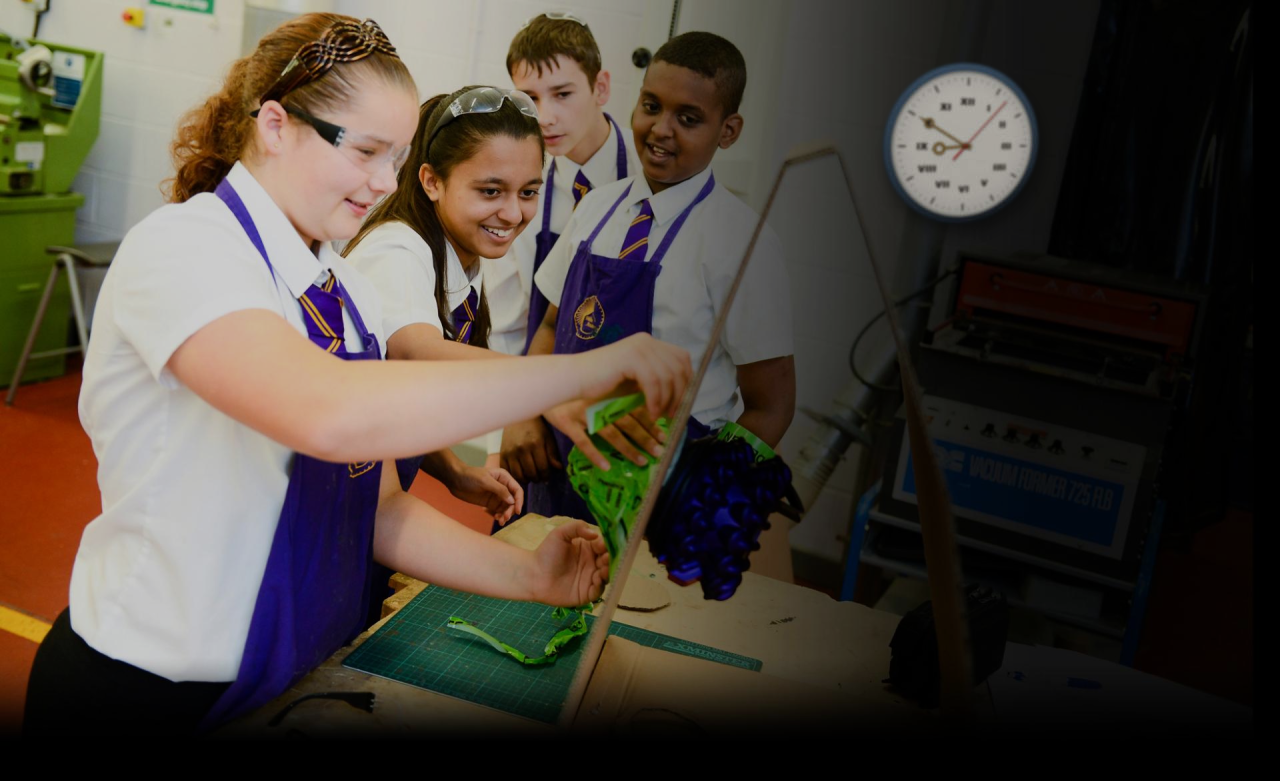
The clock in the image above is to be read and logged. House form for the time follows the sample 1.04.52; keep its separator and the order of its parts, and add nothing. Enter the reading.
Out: 8.50.07
